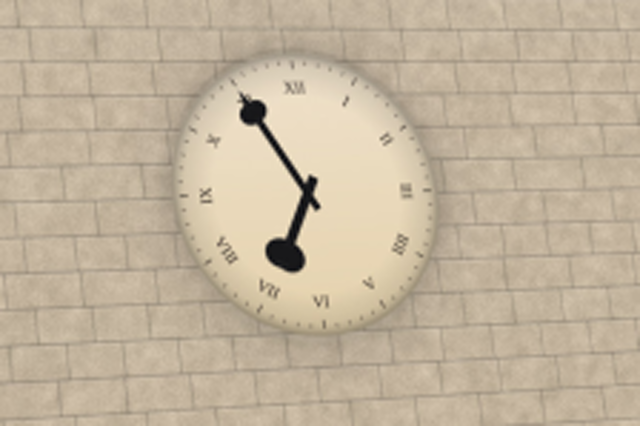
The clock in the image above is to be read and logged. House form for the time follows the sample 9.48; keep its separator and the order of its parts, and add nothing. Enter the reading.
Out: 6.55
